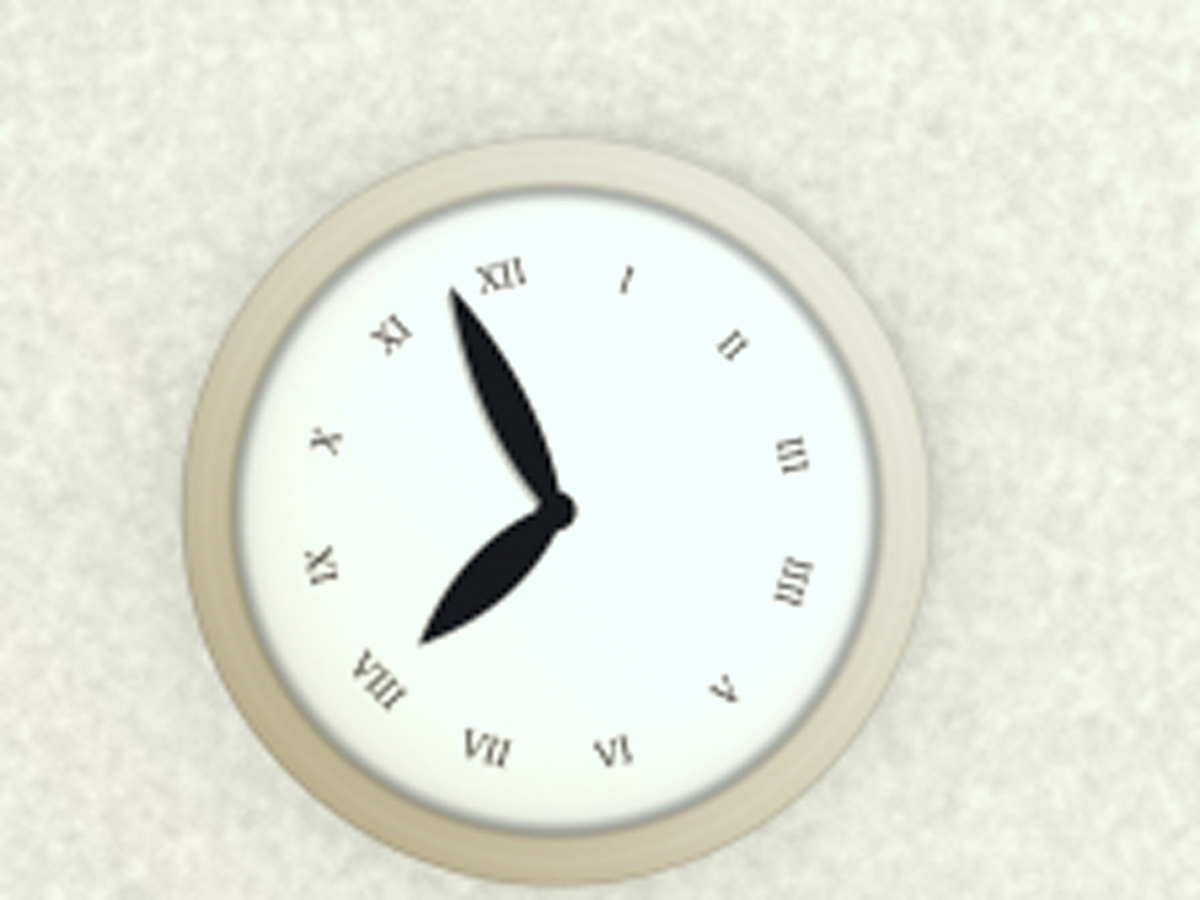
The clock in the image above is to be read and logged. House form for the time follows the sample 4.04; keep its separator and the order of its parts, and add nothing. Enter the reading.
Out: 7.58
